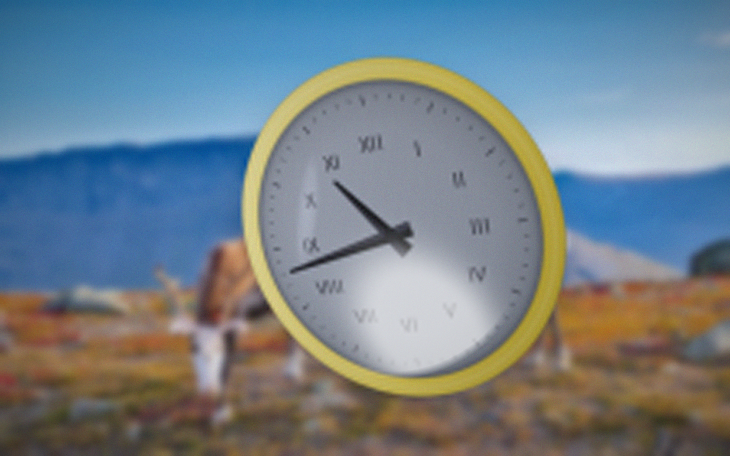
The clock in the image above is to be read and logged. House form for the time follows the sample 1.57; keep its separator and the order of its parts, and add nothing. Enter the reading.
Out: 10.43
